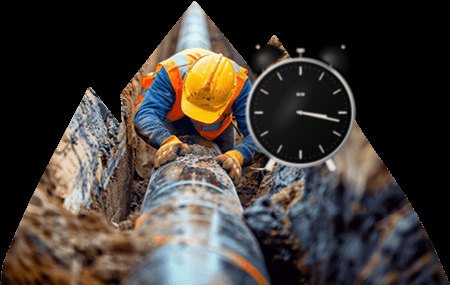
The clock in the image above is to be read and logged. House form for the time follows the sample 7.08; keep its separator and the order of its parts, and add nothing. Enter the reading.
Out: 3.17
